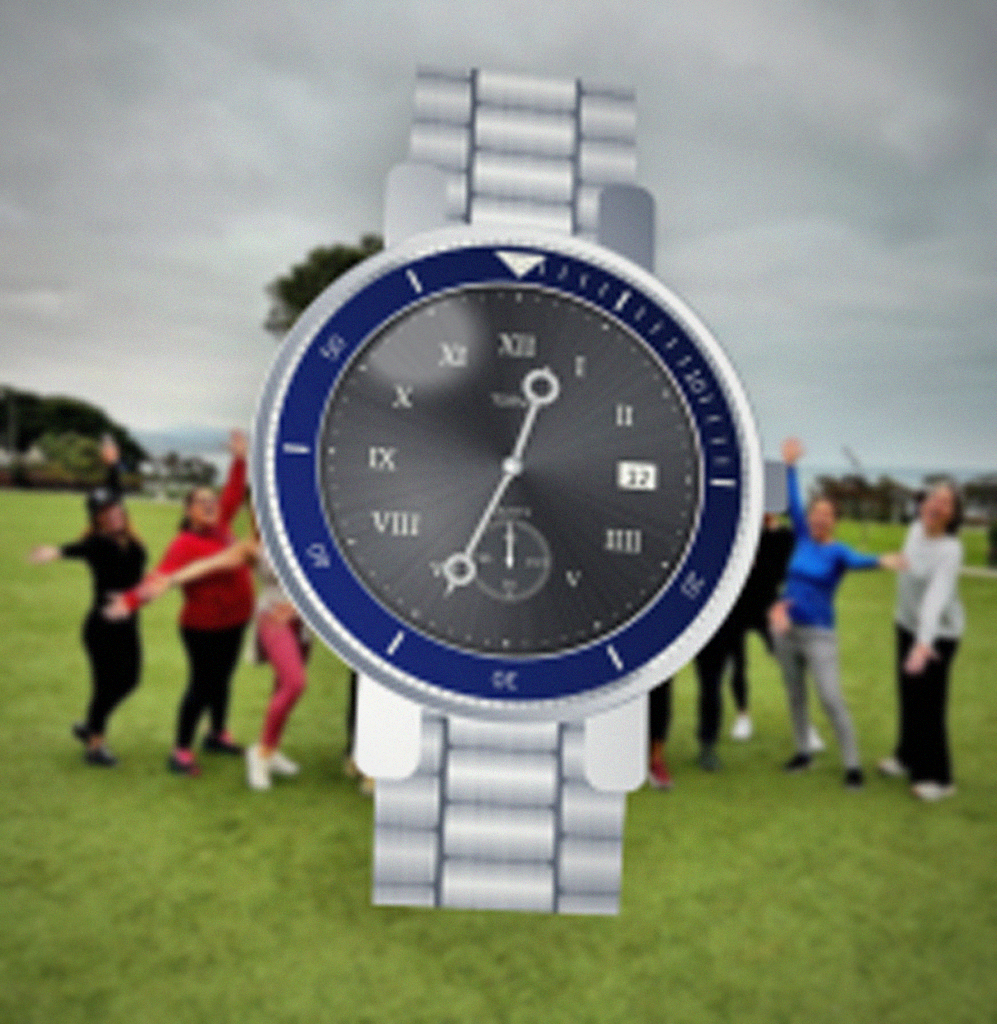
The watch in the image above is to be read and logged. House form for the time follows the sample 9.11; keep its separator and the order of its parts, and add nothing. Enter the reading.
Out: 12.34
